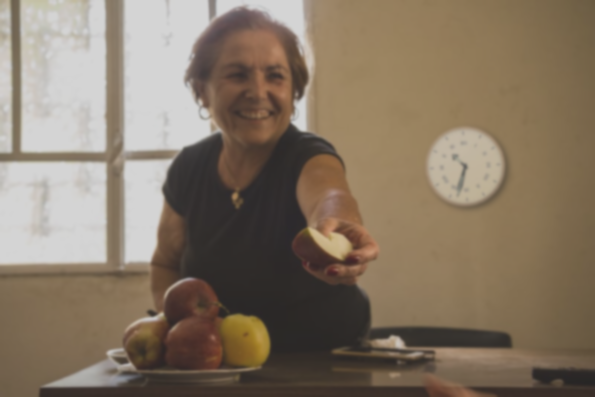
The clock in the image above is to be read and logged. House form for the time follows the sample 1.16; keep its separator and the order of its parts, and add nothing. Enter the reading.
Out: 10.33
